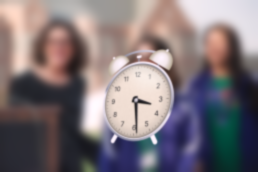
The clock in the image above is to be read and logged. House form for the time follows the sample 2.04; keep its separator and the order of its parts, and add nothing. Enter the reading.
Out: 3.29
